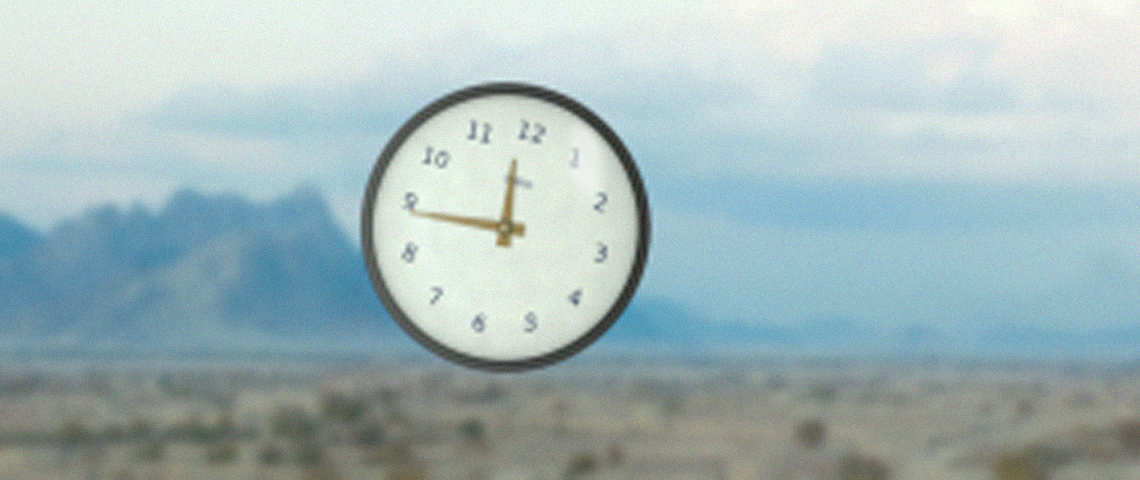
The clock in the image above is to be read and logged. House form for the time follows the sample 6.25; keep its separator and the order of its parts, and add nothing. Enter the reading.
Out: 11.44
